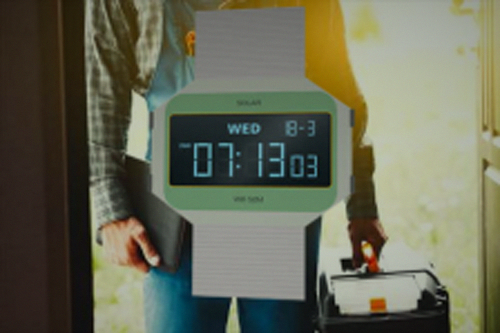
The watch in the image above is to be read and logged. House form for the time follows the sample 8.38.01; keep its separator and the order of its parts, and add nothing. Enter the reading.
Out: 7.13.03
